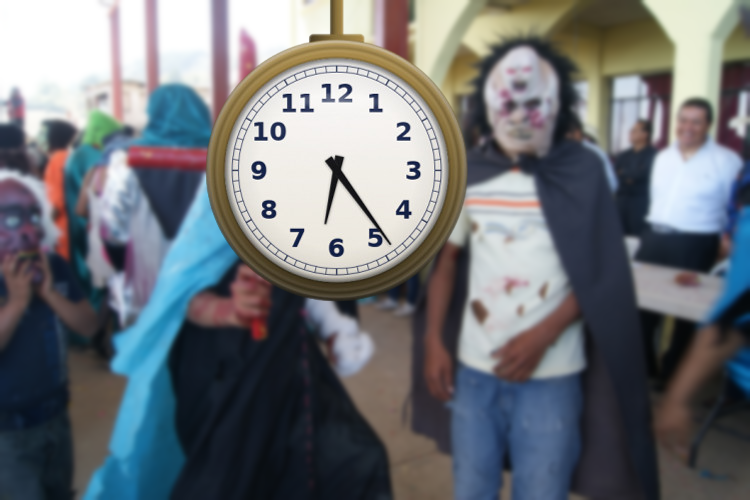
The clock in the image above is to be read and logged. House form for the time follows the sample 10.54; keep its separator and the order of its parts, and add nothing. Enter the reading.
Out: 6.24
